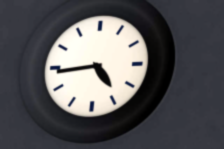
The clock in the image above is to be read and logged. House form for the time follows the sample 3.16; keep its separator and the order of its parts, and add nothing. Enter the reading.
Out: 4.44
